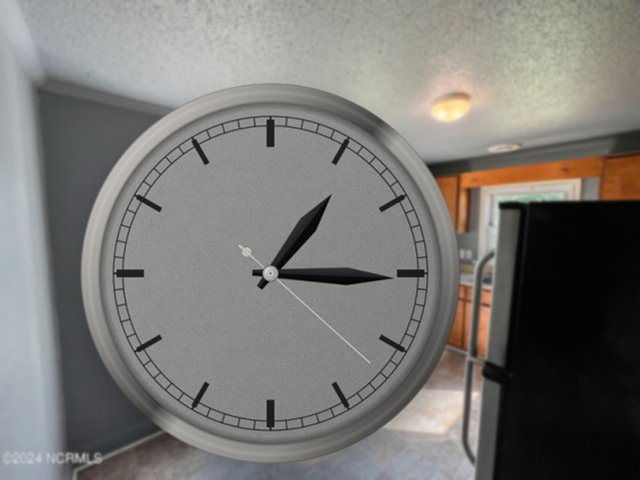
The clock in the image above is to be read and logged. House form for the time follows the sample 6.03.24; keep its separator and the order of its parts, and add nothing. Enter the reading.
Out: 1.15.22
